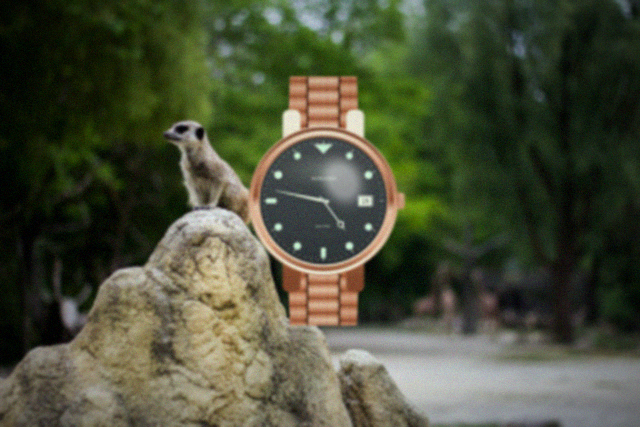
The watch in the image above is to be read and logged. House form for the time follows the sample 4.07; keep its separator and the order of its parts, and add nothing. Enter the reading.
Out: 4.47
